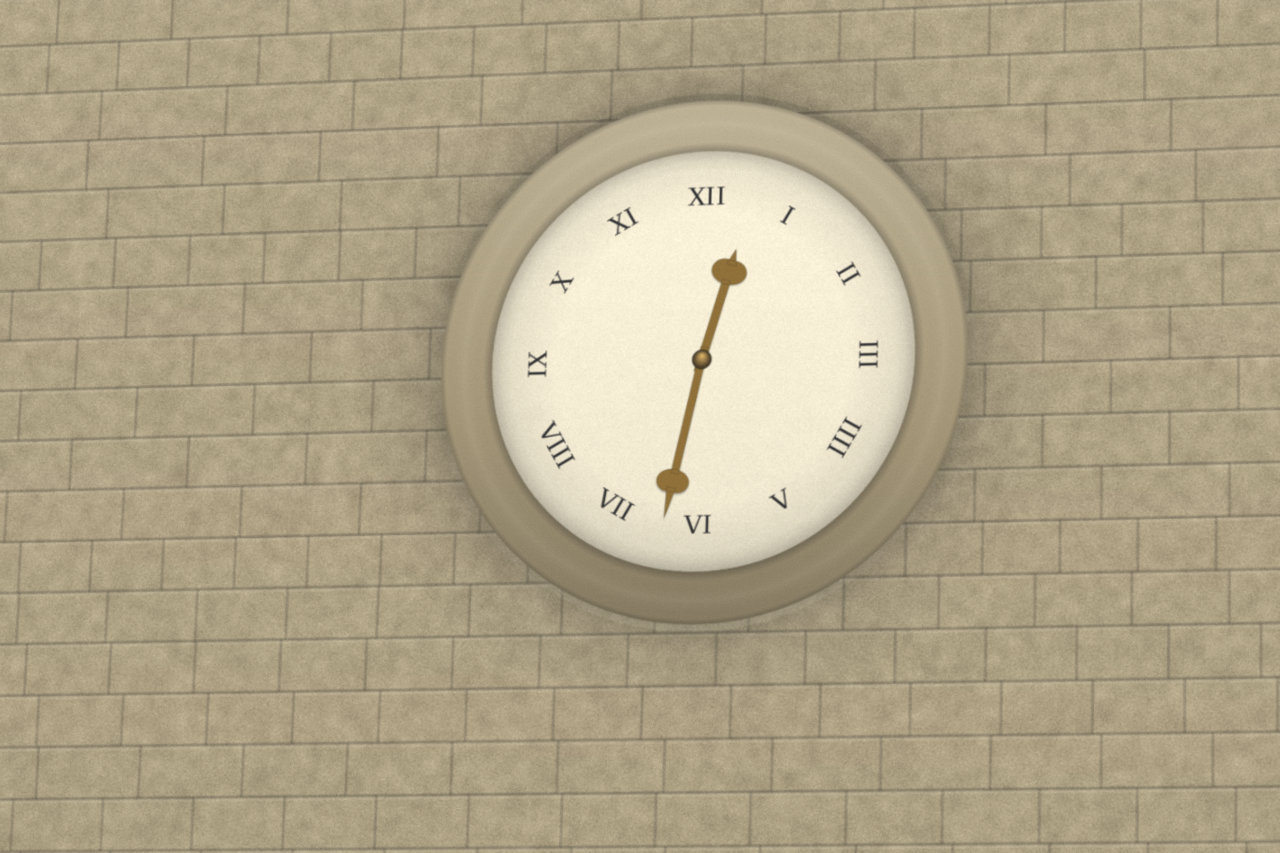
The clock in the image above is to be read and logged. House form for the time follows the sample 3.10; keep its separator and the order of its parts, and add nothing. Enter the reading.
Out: 12.32
